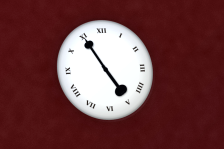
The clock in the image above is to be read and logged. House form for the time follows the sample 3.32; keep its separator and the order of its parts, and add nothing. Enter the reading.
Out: 4.55
